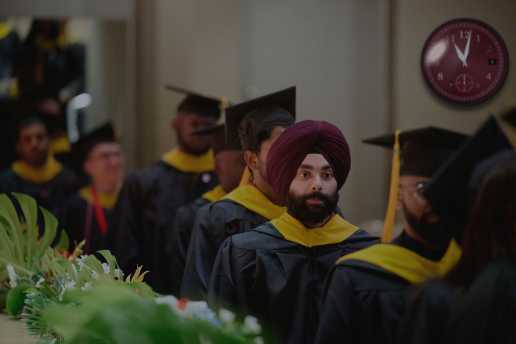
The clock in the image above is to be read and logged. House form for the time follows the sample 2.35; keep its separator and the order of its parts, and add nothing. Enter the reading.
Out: 11.02
